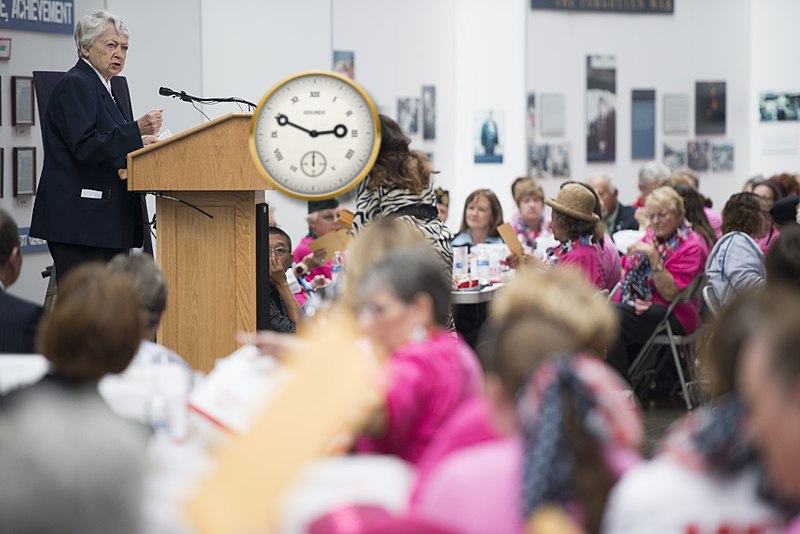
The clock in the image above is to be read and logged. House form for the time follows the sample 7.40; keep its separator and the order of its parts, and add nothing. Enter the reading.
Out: 2.49
